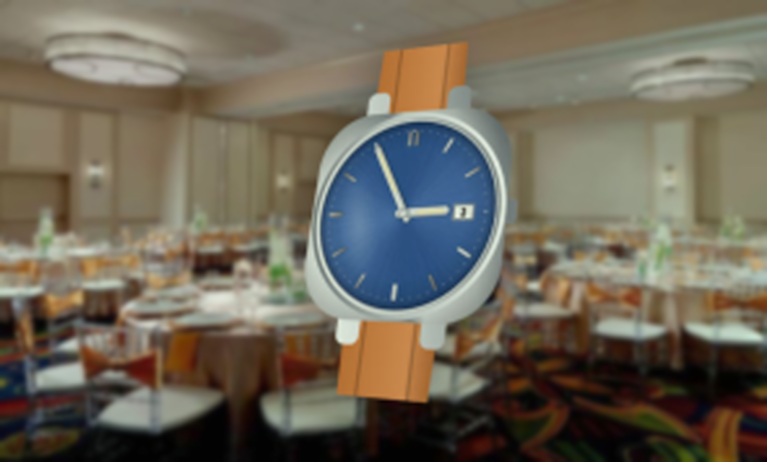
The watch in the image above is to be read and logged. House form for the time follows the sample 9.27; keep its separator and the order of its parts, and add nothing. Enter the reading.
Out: 2.55
